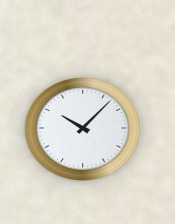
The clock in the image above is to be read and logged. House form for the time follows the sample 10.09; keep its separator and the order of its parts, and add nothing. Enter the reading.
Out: 10.07
